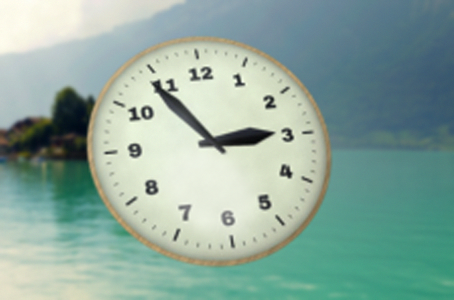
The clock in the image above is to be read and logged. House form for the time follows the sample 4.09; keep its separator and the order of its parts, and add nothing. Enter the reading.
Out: 2.54
